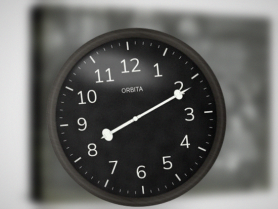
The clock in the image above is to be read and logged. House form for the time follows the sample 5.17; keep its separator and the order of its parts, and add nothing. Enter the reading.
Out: 8.11
